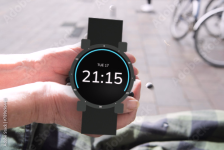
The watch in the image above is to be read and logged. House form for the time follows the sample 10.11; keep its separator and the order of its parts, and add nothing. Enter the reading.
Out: 21.15
